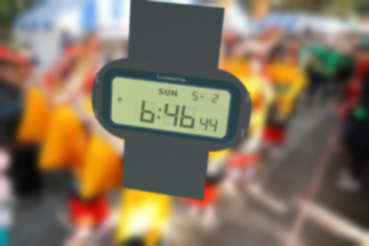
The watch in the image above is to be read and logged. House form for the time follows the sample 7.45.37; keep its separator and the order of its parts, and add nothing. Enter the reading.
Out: 6.46.44
